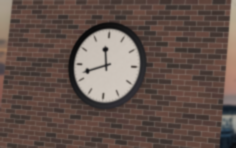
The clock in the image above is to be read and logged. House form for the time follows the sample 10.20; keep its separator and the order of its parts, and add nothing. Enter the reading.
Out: 11.42
